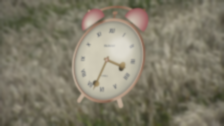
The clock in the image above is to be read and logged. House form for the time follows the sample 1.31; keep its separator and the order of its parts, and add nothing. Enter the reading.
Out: 3.33
